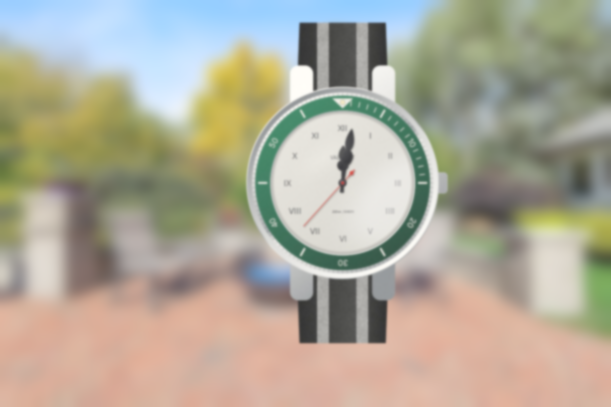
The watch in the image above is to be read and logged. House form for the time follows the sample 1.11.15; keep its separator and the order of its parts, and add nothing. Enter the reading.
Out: 12.01.37
